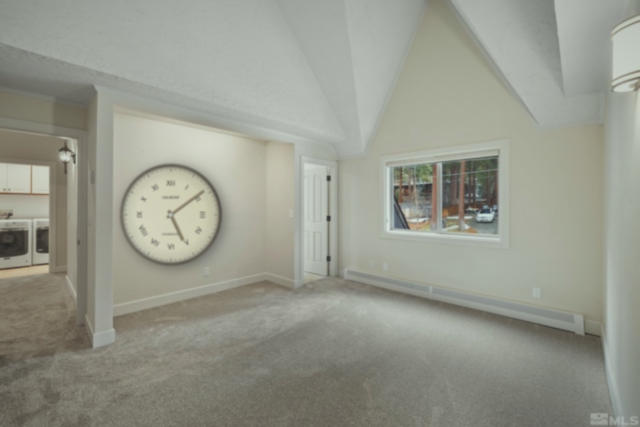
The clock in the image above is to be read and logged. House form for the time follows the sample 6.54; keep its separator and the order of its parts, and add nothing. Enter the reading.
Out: 5.09
